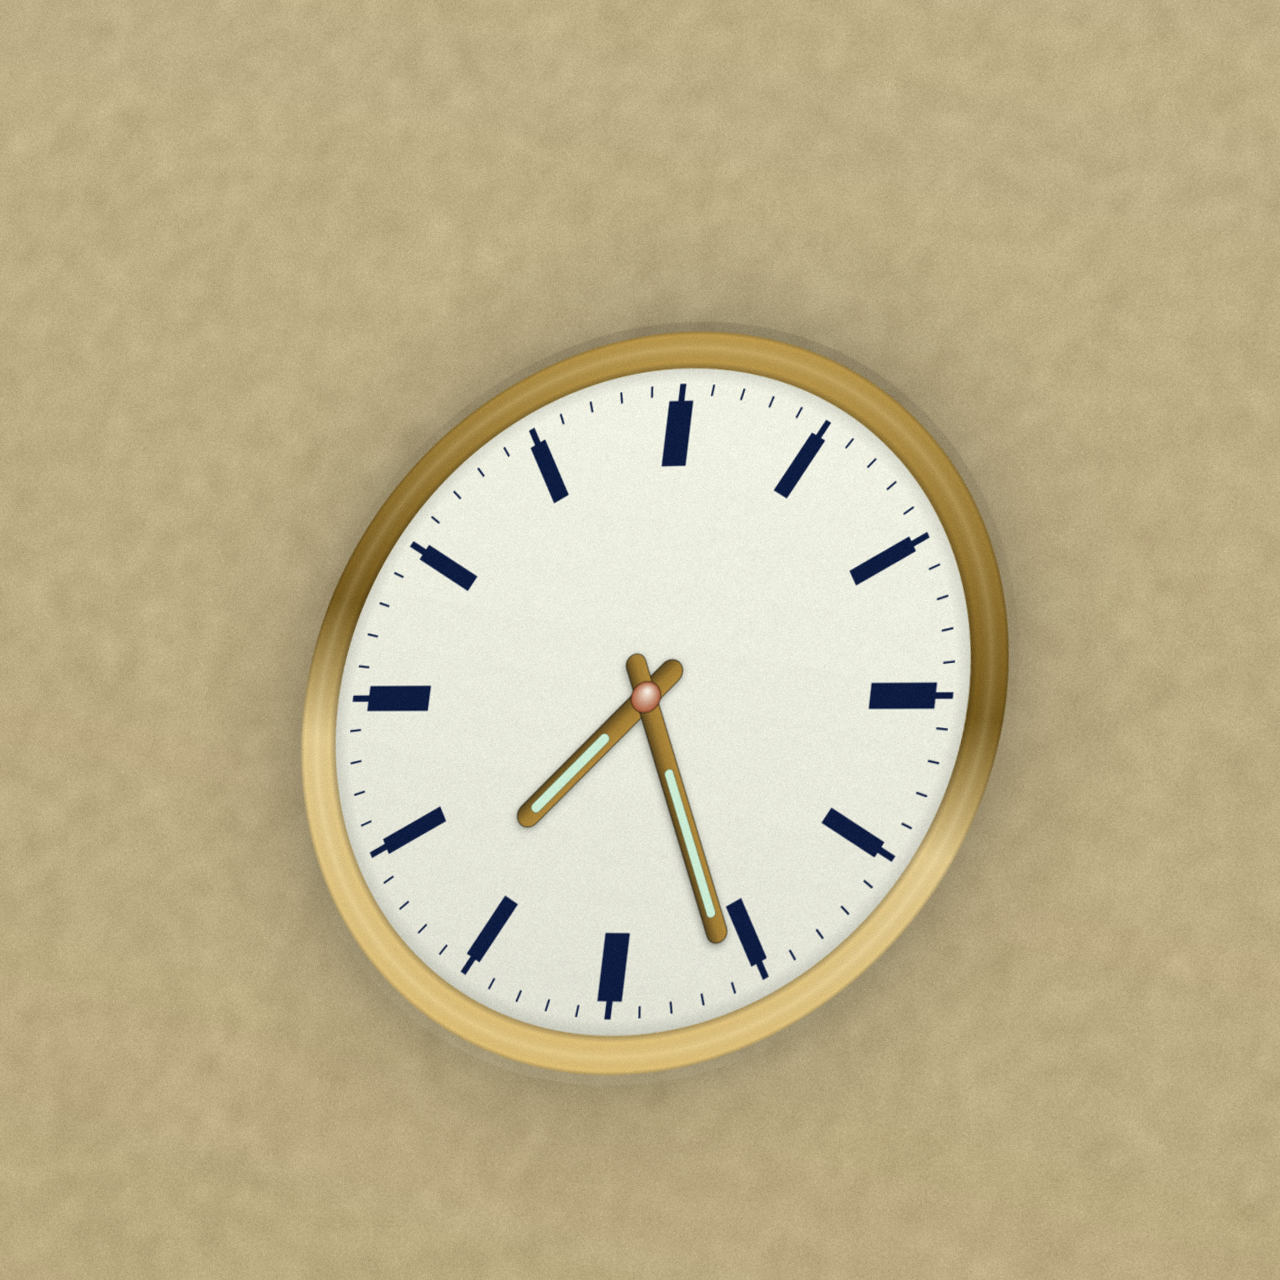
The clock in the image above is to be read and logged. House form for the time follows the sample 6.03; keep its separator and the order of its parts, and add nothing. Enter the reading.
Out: 7.26
